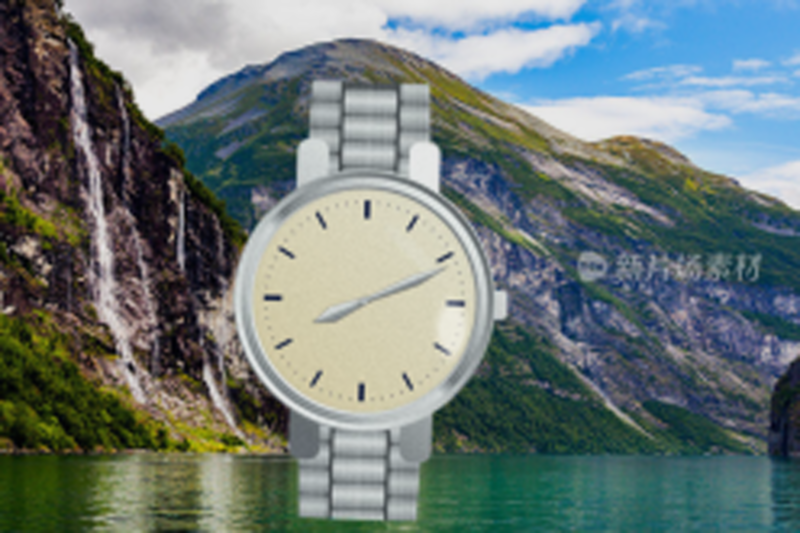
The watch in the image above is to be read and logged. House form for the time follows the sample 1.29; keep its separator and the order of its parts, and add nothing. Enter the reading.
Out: 8.11
